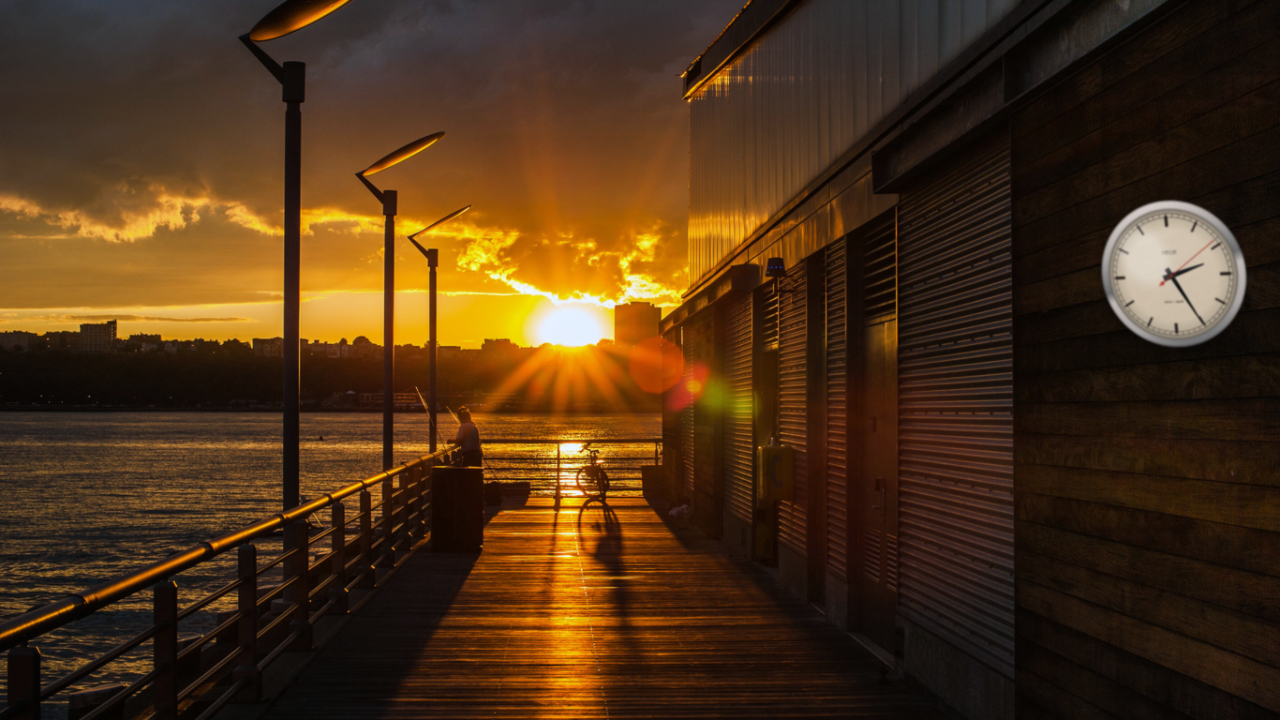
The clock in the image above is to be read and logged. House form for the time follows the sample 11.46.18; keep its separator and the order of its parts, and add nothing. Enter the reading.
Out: 2.25.09
